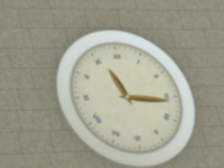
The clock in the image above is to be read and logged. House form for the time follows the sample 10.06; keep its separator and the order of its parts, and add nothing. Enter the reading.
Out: 11.16
